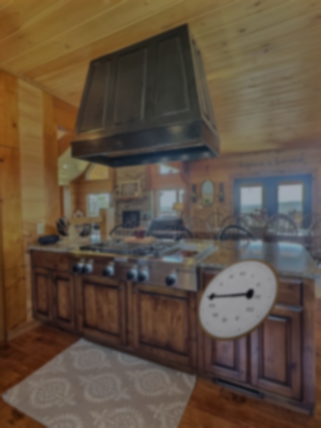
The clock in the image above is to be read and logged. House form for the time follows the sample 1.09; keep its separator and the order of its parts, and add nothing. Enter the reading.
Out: 2.44
